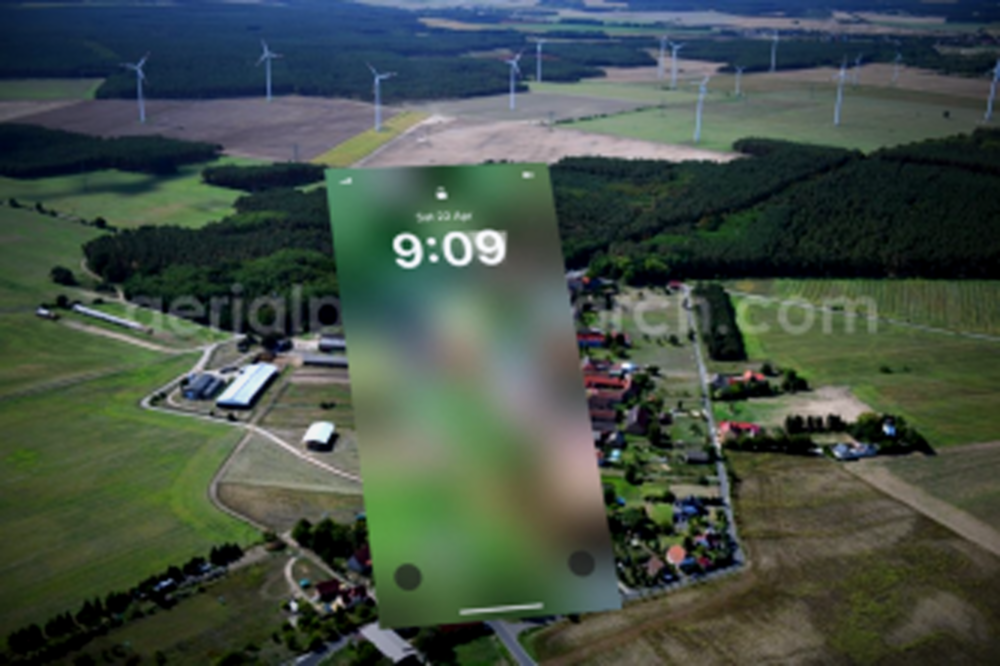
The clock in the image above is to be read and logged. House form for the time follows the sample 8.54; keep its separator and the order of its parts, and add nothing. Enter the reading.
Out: 9.09
